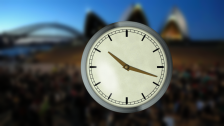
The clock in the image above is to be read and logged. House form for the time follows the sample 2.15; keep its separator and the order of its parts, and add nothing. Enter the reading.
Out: 10.18
